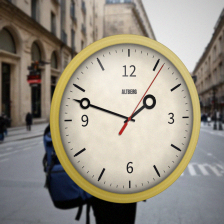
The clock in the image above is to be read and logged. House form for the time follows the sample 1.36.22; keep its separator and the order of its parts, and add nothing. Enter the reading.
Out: 1.48.06
